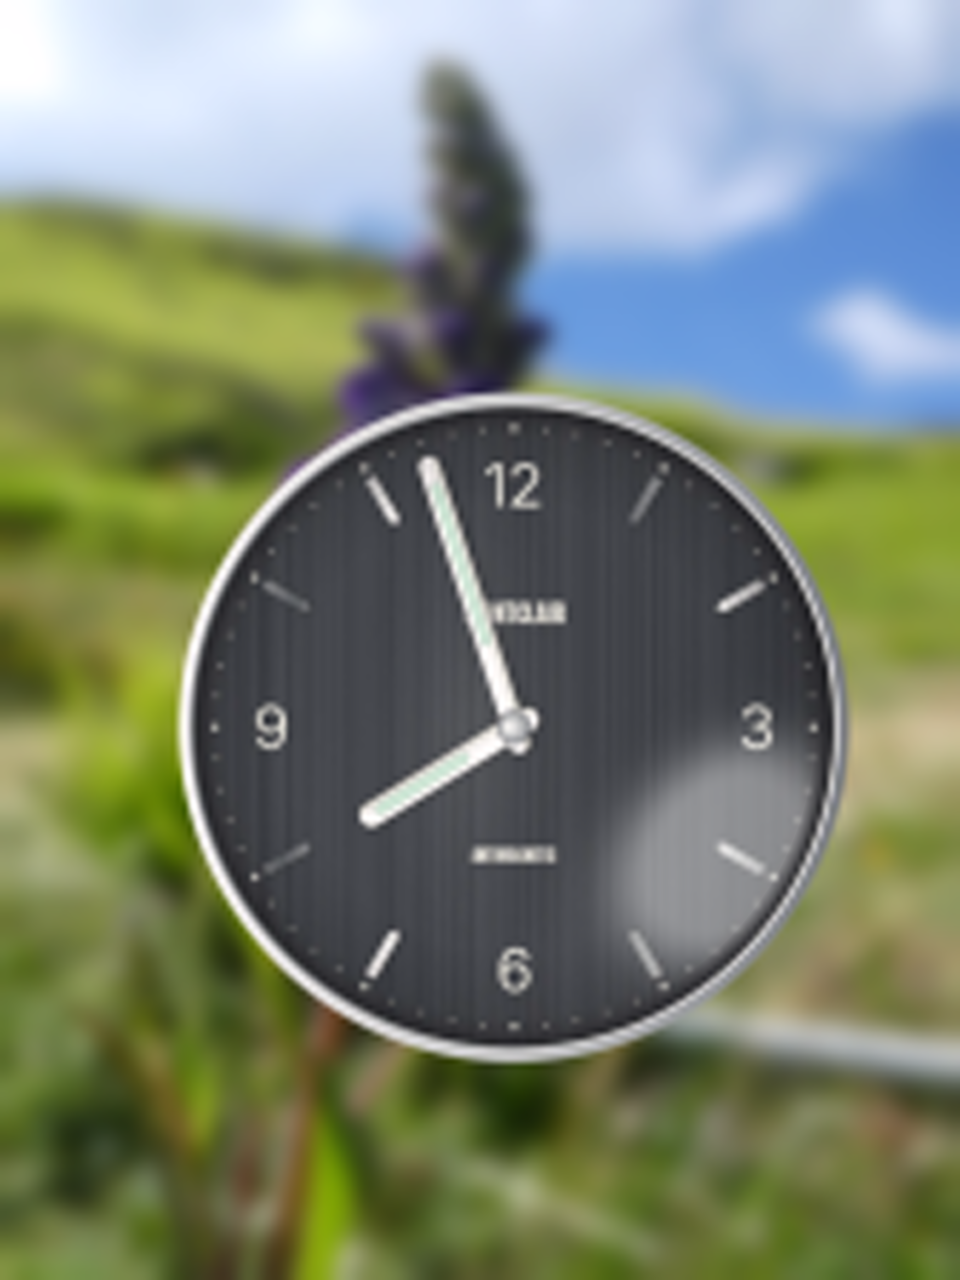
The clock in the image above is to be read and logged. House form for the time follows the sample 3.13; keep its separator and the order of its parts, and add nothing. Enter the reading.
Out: 7.57
